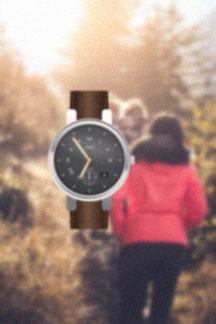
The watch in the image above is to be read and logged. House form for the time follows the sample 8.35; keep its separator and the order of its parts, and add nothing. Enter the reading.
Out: 6.54
